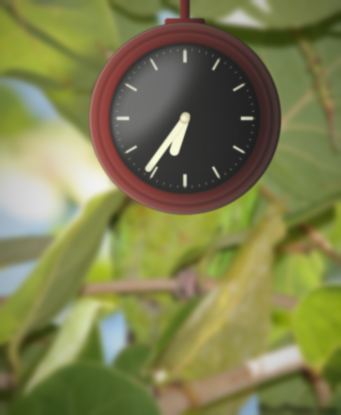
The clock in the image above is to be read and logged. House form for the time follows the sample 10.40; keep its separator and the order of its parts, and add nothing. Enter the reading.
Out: 6.36
